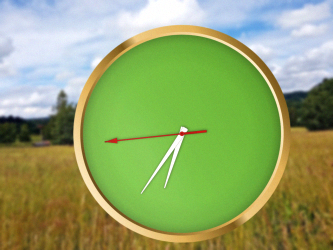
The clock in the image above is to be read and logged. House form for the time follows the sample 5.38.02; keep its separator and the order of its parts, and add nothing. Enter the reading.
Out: 6.35.44
